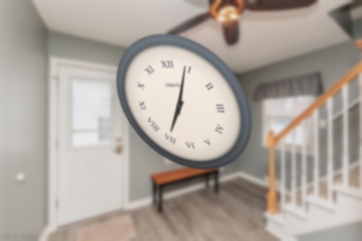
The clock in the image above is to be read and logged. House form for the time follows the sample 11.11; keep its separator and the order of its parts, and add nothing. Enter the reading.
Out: 7.04
